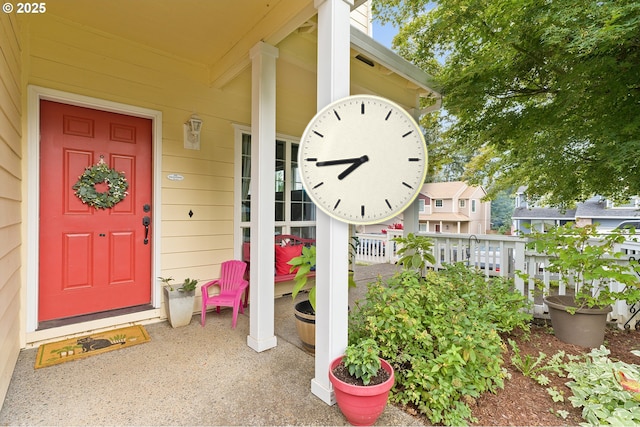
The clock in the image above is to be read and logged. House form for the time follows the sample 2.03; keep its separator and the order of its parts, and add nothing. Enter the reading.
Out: 7.44
